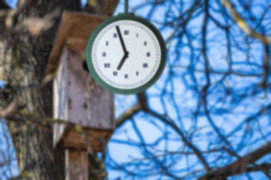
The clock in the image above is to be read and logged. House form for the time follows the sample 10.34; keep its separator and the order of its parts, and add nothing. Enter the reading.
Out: 6.57
